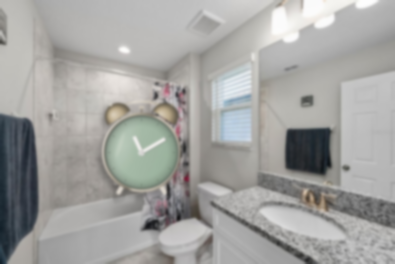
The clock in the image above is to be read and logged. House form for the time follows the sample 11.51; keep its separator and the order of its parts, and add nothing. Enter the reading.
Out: 11.10
